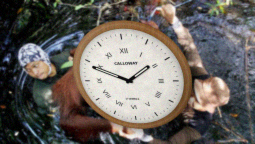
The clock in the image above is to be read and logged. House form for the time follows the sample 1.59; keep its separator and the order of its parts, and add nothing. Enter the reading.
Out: 1.49
